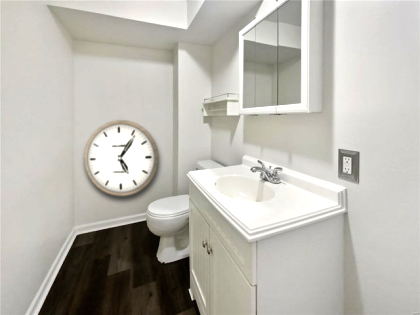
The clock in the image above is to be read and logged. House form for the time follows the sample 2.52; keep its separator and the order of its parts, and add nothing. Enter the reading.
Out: 5.06
